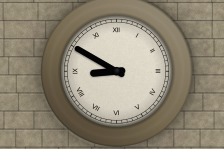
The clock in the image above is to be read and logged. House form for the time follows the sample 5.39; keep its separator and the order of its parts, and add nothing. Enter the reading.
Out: 8.50
